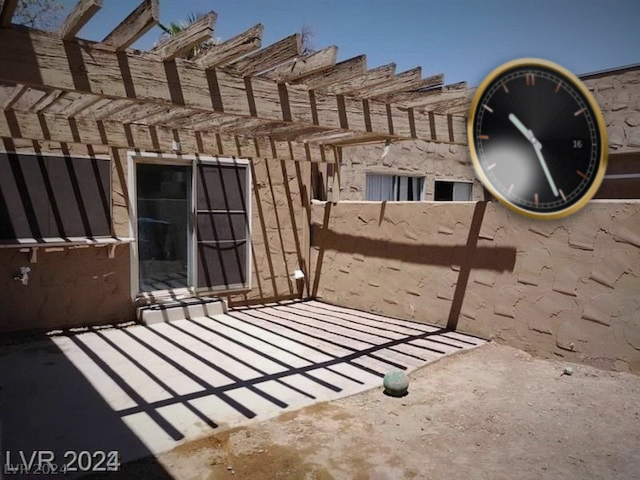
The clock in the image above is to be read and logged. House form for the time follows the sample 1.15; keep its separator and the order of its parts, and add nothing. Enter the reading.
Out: 10.26
